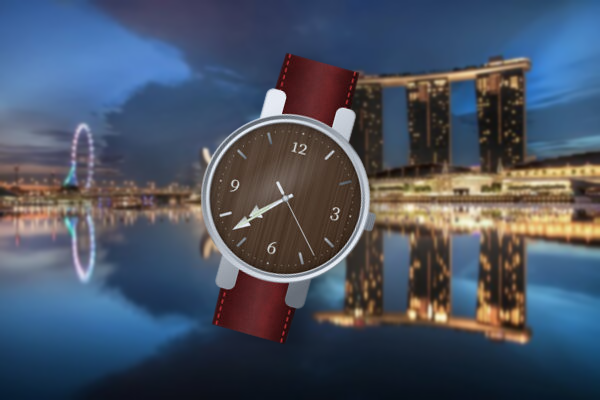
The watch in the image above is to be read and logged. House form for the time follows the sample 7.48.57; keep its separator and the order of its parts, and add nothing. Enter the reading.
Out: 7.37.23
